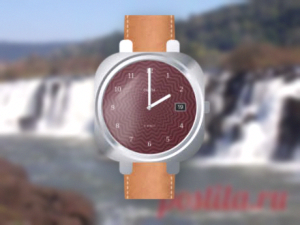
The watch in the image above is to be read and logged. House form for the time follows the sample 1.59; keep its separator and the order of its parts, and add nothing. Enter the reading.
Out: 2.00
